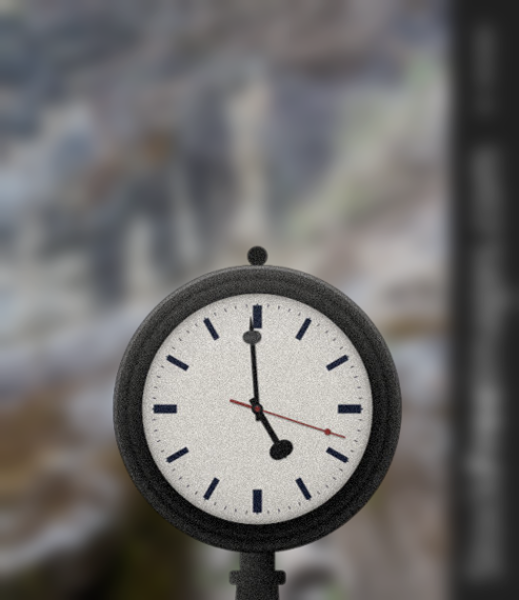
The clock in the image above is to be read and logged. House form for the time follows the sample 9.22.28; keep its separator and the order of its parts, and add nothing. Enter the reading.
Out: 4.59.18
